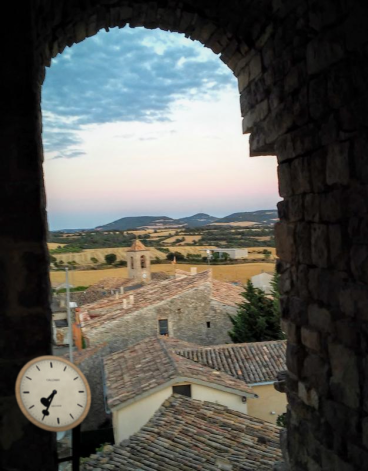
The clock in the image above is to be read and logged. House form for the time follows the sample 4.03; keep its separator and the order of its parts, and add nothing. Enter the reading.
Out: 7.35
